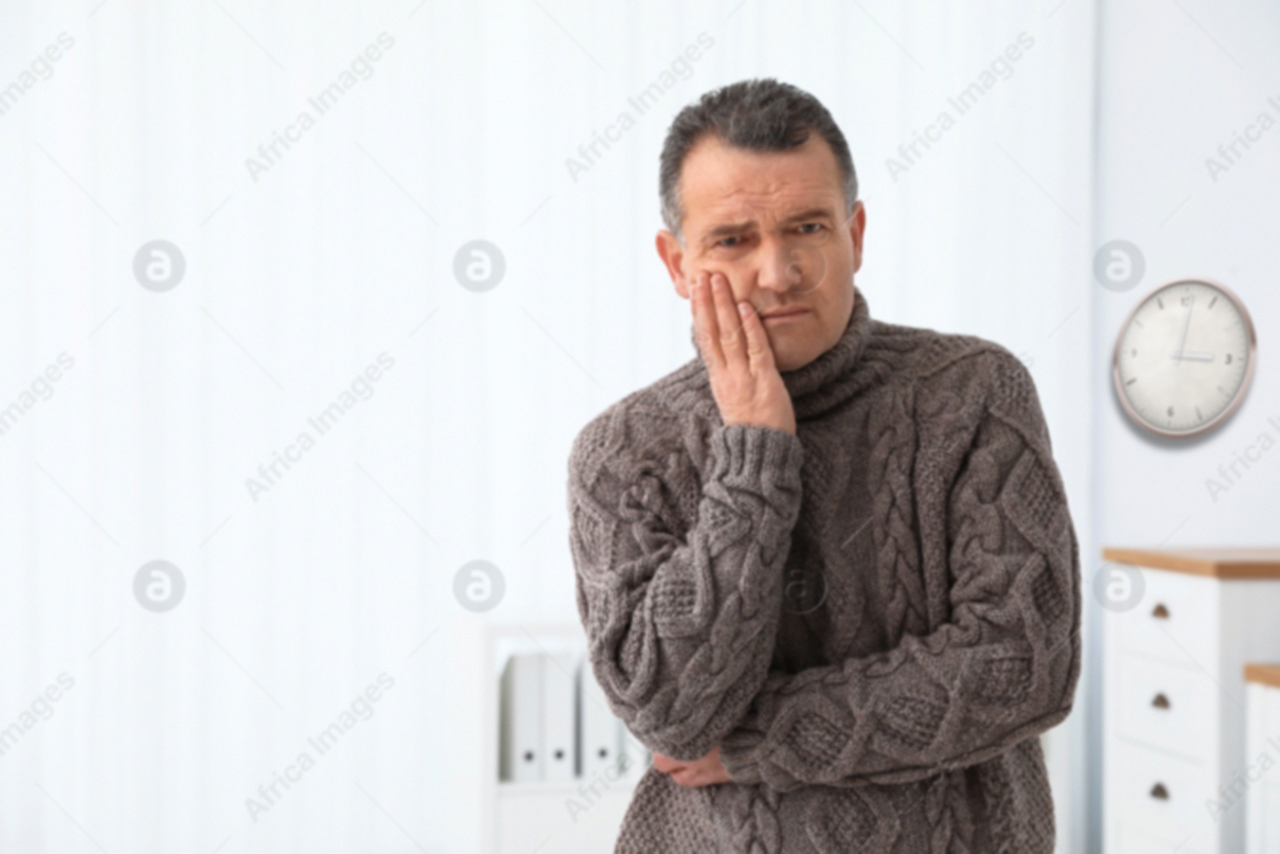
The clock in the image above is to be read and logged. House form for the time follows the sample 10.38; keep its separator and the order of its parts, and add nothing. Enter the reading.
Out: 3.01
